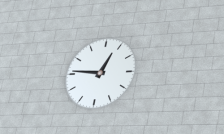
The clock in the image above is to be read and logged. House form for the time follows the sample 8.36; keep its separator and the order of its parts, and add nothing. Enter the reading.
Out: 12.46
